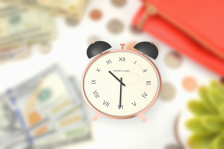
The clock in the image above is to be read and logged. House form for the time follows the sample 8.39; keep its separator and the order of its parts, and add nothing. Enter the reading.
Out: 10.30
